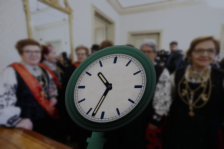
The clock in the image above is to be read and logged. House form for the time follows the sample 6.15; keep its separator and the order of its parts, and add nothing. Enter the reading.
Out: 10.33
